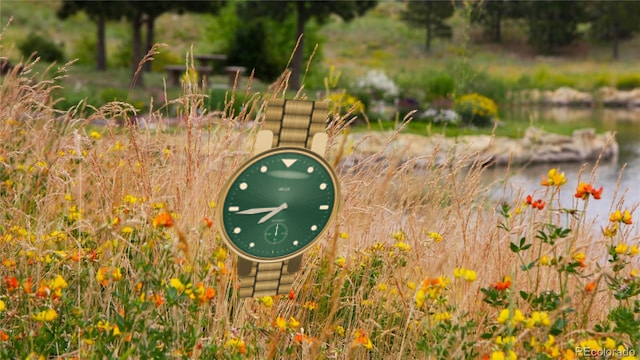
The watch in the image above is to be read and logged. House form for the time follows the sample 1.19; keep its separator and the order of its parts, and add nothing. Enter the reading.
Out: 7.44
